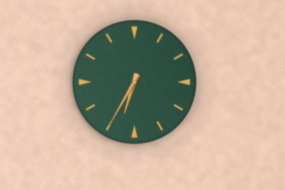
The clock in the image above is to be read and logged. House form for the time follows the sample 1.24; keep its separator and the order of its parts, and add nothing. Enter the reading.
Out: 6.35
